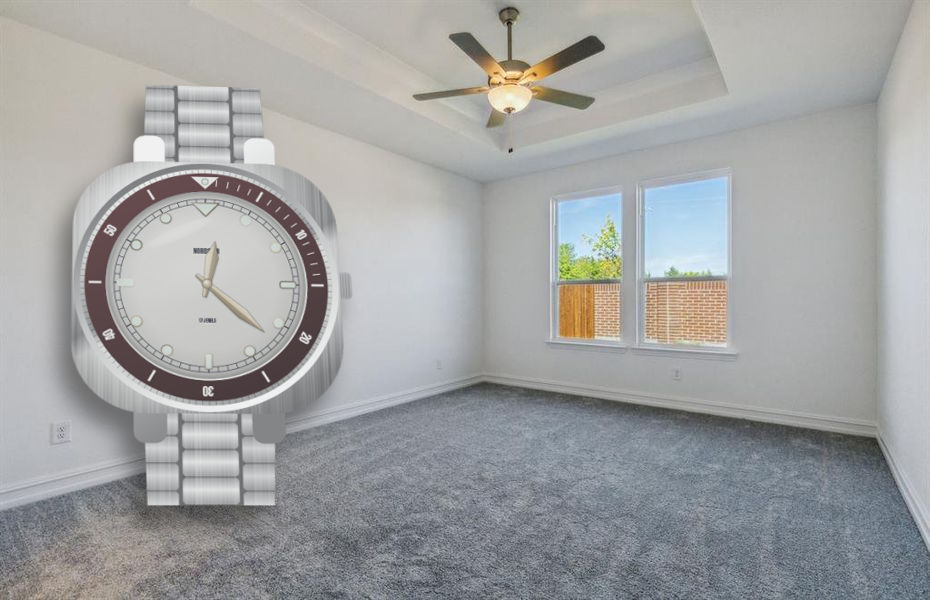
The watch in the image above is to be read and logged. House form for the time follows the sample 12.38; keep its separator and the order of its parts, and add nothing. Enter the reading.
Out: 12.22
